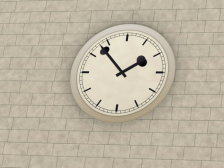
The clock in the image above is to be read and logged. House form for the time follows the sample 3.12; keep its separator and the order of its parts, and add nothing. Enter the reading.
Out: 1.53
